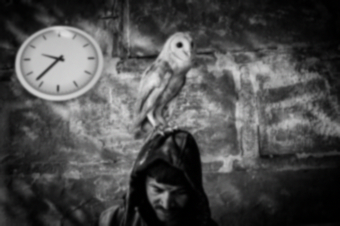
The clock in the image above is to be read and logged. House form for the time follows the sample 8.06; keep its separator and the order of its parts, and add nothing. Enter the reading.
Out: 9.37
